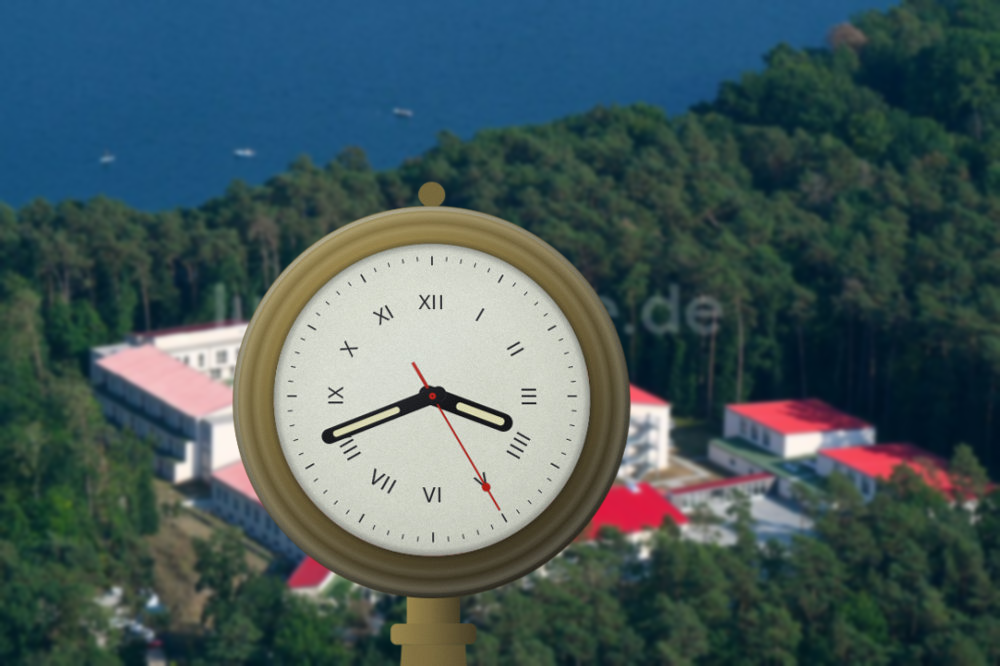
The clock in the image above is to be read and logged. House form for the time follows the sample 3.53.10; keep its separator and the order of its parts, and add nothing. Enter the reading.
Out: 3.41.25
